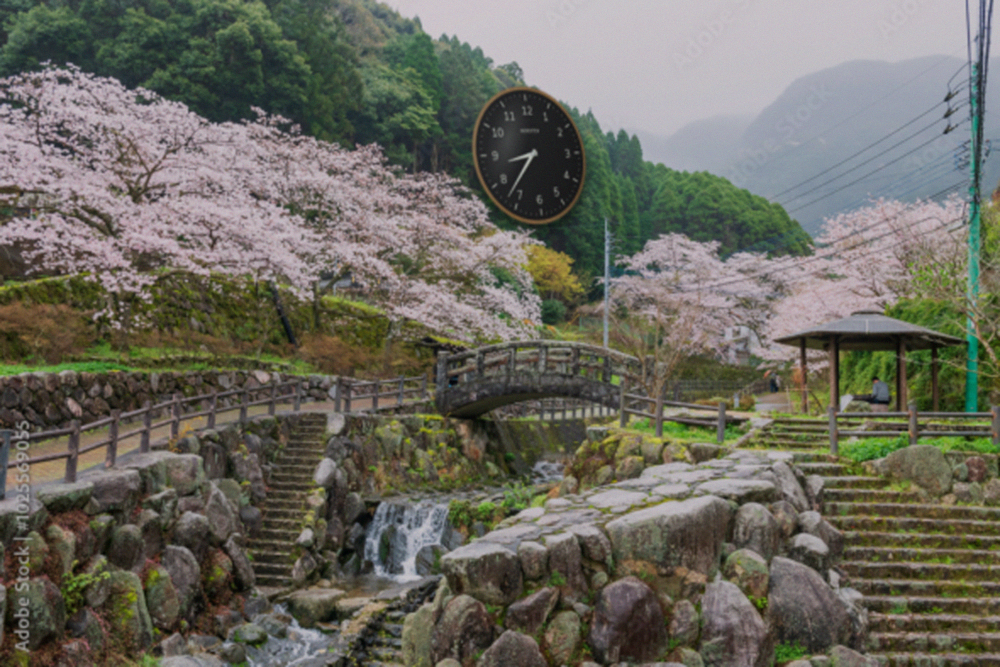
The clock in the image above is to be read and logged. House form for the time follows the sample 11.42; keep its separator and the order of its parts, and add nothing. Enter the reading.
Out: 8.37
